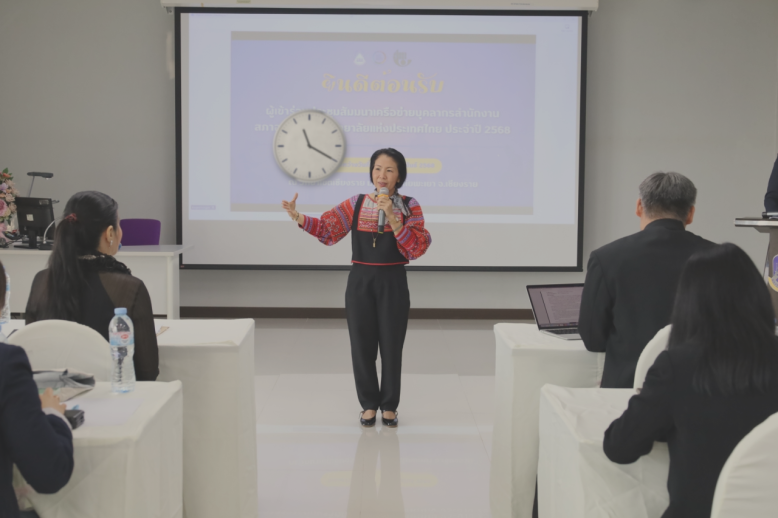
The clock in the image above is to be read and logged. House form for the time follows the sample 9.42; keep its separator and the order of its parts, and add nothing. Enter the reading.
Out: 11.20
